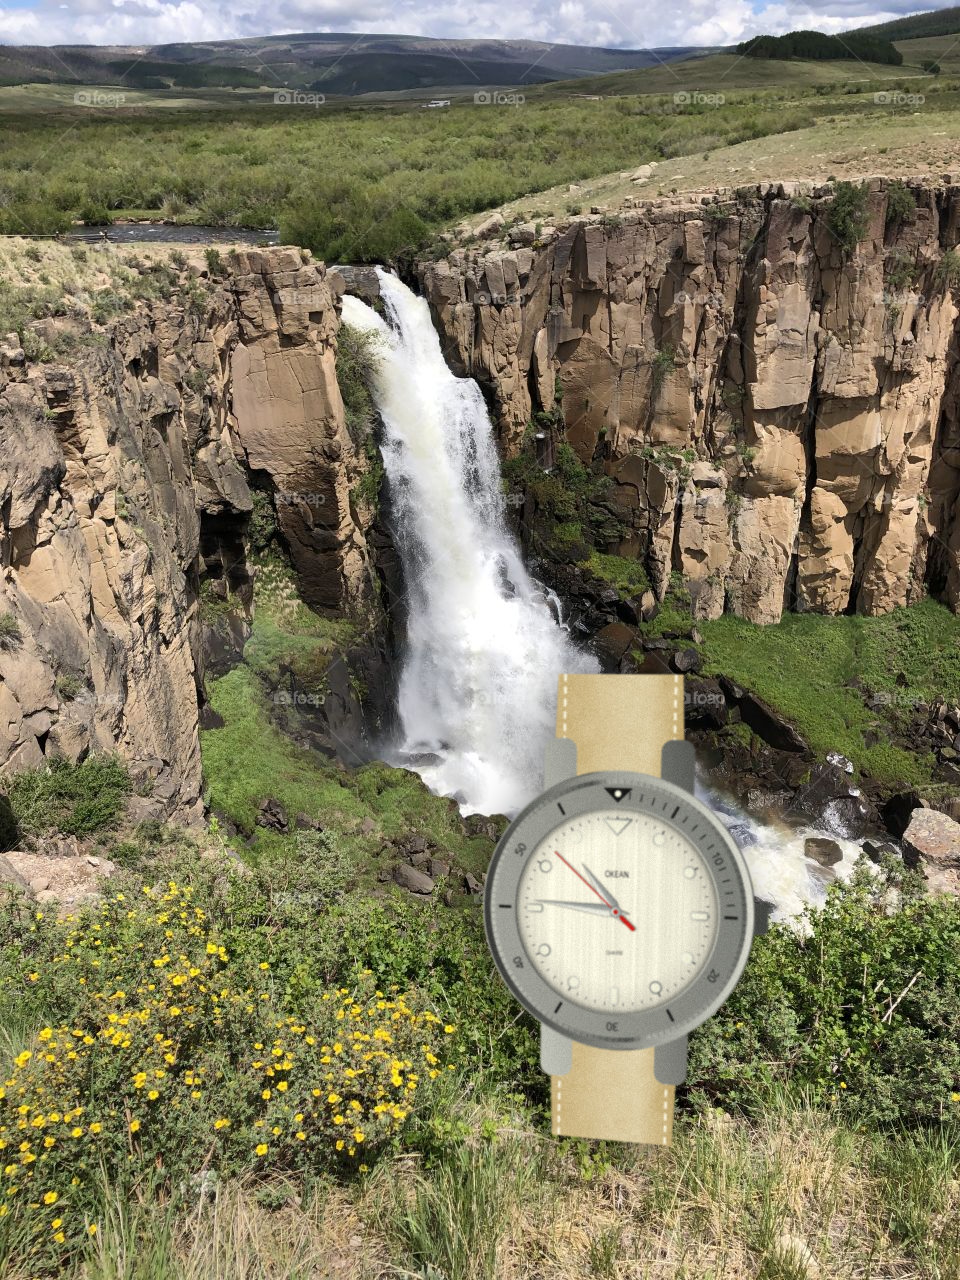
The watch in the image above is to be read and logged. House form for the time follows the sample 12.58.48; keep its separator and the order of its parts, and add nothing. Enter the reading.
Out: 10.45.52
